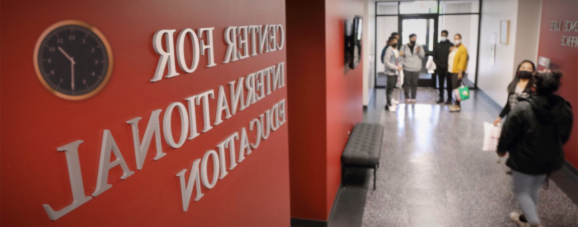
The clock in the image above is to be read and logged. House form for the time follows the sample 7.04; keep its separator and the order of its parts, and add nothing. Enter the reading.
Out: 10.30
